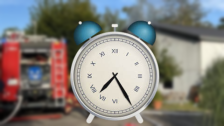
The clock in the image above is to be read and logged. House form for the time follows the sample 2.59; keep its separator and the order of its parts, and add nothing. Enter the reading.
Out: 7.25
